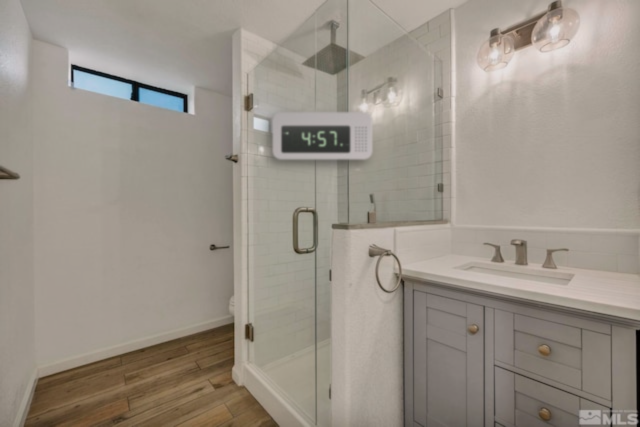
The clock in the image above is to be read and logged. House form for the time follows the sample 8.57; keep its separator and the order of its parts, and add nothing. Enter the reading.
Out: 4.57
